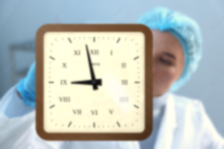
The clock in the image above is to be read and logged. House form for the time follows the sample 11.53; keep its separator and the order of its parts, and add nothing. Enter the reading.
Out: 8.58
